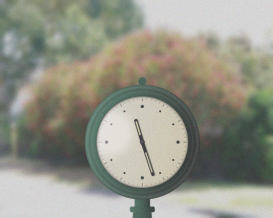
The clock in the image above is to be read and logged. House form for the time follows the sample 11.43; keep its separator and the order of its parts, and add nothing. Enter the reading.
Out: 11.27
